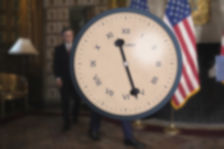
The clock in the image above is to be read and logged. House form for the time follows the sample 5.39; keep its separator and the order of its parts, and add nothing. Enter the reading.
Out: 11.27
